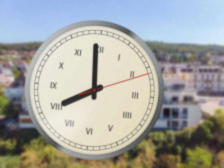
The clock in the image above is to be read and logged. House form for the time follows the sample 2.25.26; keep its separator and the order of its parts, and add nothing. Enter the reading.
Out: 7.59.11
